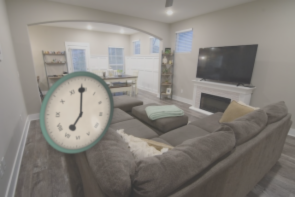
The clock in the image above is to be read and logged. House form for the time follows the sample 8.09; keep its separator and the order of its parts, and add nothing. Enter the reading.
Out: 6.59
